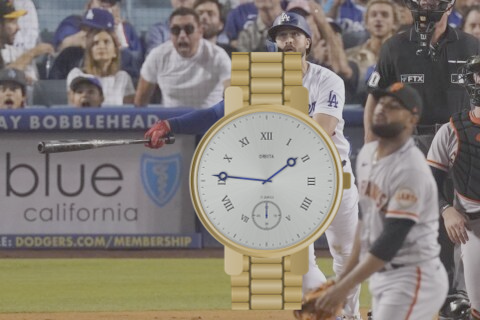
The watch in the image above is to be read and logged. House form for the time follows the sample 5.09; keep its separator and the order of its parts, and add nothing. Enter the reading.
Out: 1.46
